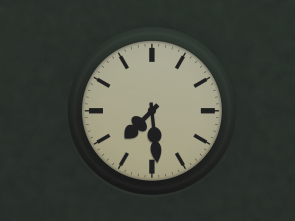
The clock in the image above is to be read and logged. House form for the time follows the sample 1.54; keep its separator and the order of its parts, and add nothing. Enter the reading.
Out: 7.29
